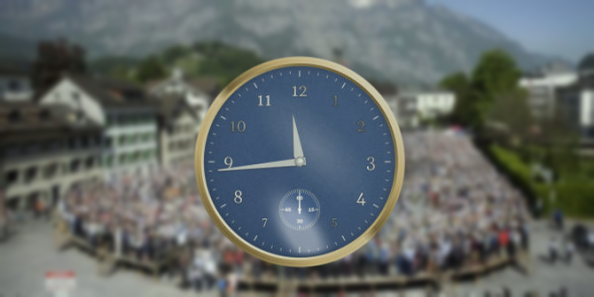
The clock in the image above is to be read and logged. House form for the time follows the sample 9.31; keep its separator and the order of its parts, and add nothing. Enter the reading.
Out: 11.44
